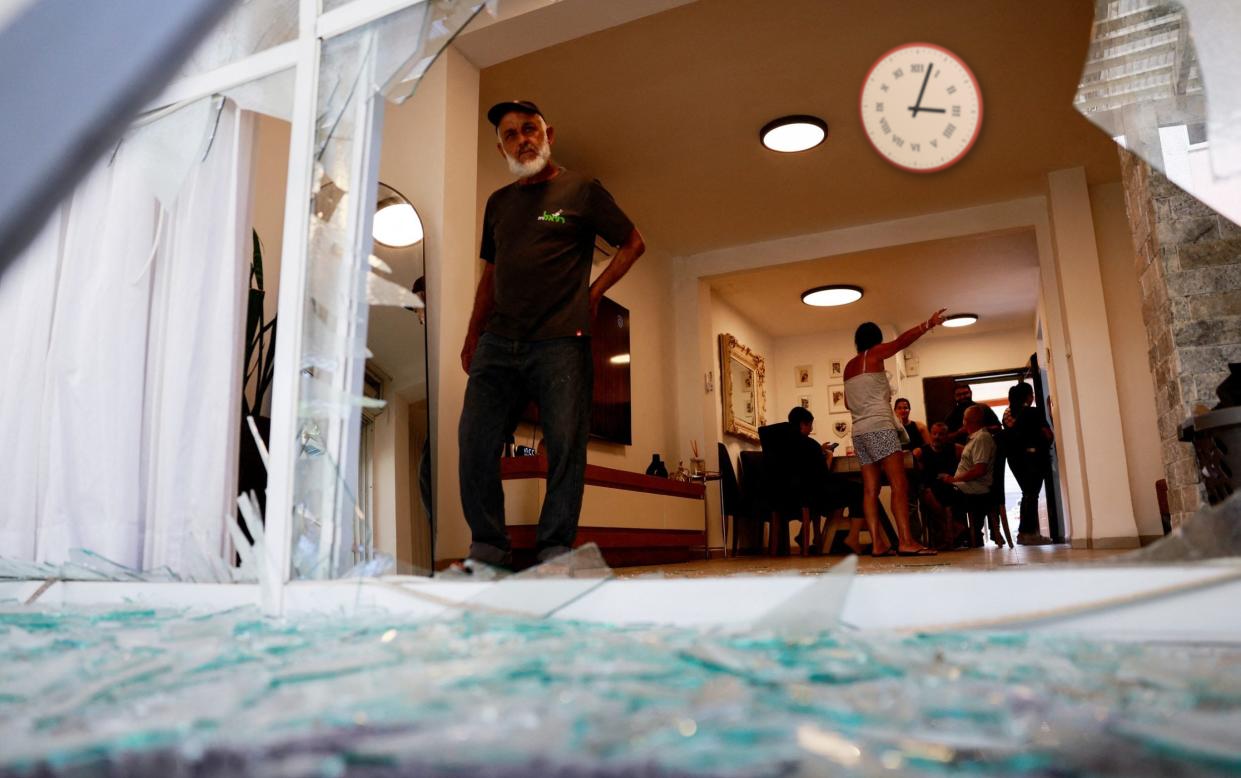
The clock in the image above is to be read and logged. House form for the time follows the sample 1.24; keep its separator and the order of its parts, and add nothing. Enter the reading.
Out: 3.03
